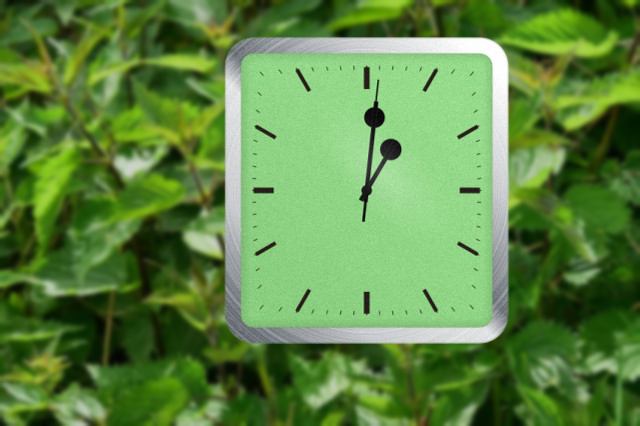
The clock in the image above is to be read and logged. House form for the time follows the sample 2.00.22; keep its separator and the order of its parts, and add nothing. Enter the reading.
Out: 1.01.01
